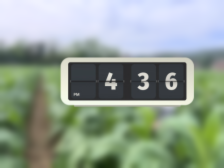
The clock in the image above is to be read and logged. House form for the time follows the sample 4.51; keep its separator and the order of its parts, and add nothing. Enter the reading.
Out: 4.36
